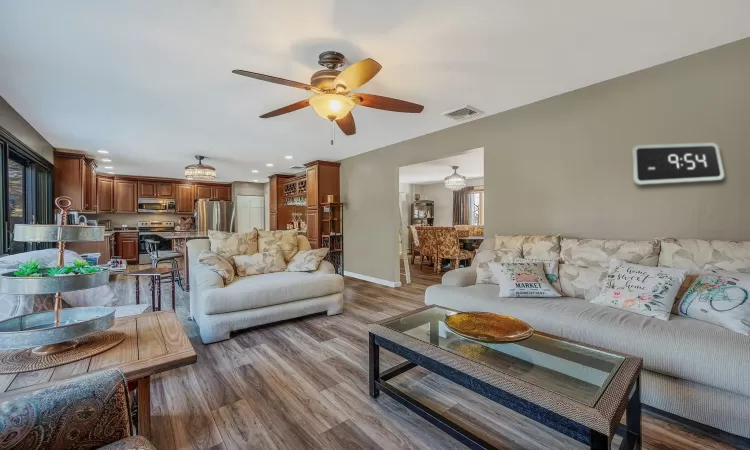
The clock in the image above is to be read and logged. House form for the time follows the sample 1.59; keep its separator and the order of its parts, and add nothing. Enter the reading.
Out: 9.54
